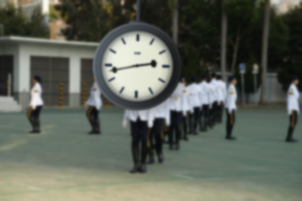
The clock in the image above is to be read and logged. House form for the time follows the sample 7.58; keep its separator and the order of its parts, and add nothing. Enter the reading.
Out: 2.43
